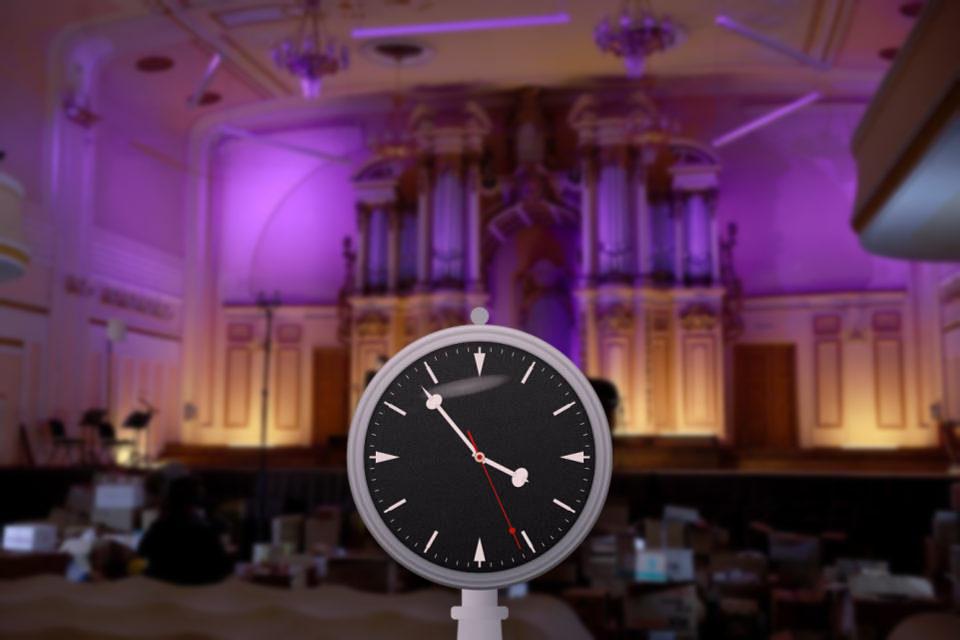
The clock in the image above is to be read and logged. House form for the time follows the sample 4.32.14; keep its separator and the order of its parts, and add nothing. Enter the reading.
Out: 3.53.26
